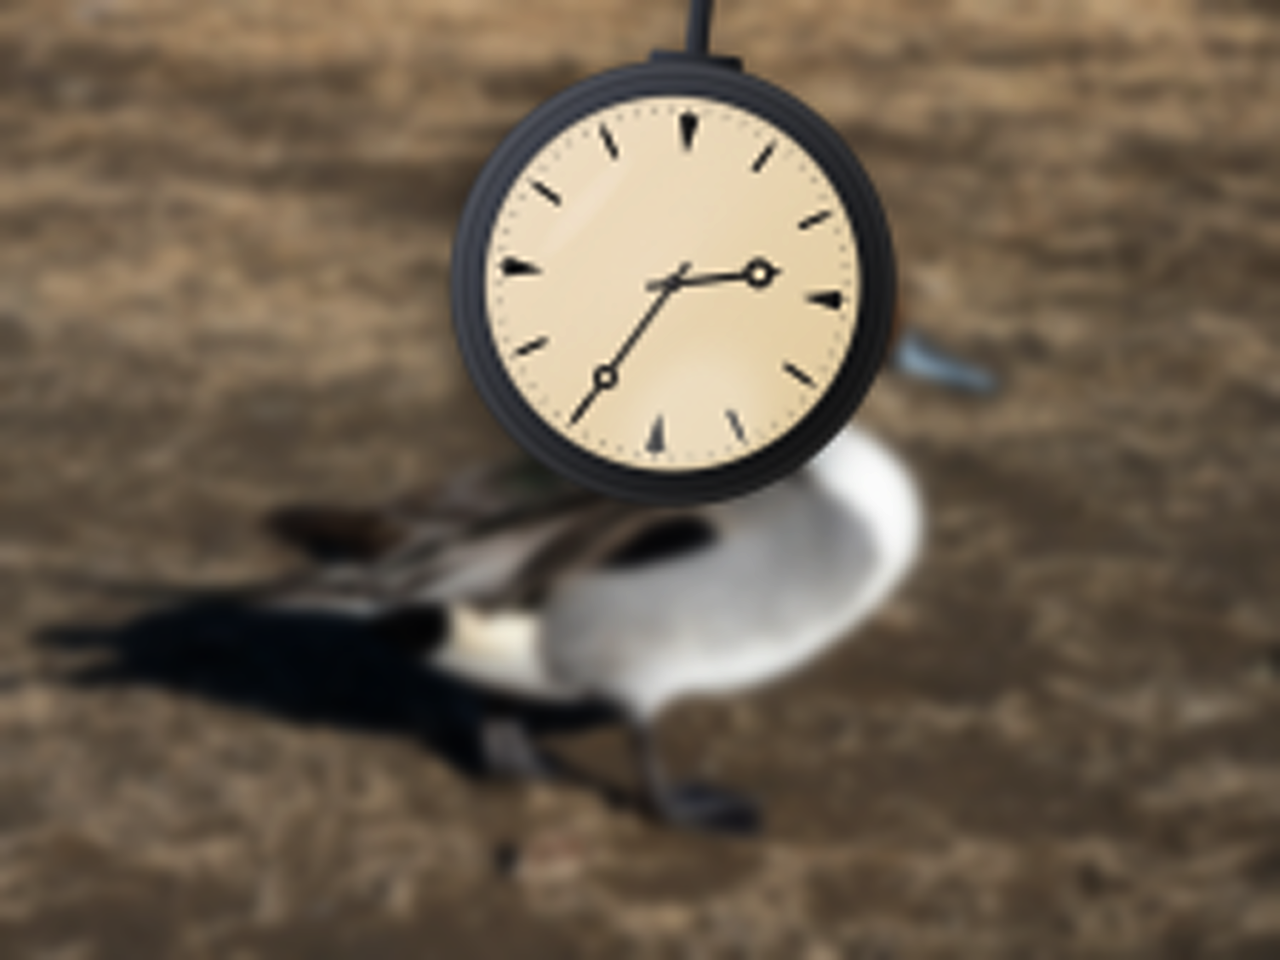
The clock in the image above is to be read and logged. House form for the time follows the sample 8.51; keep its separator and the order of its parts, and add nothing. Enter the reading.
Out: 2.35
